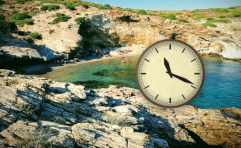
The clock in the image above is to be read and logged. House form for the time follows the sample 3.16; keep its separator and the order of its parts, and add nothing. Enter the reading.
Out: 11.19
